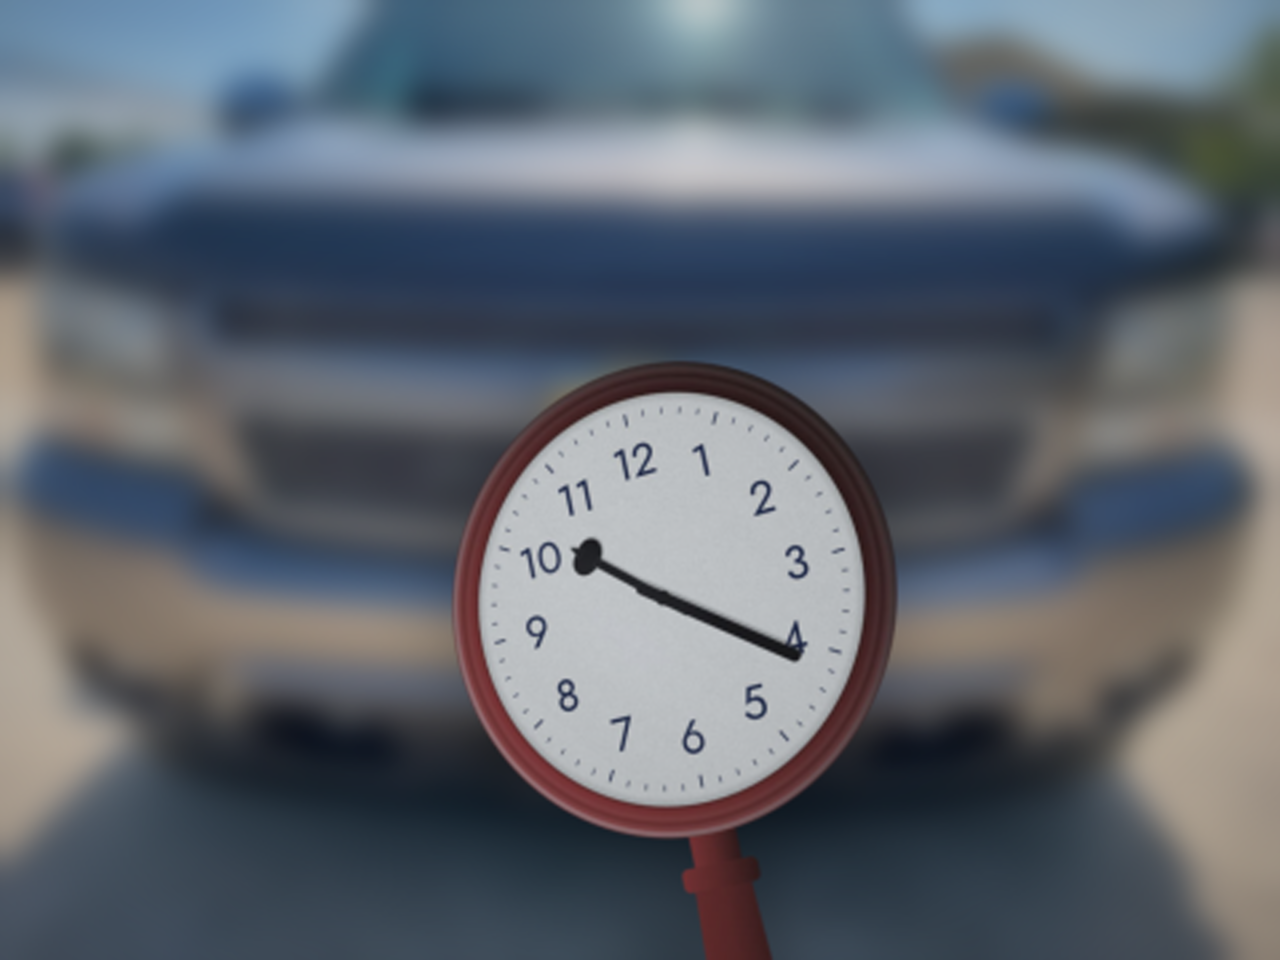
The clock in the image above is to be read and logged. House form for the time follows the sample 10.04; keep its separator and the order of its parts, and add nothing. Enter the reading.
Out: 10.21
